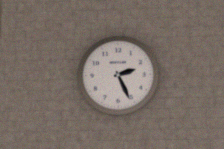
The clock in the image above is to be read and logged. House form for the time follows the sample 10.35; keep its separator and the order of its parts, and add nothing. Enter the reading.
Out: 2.26
